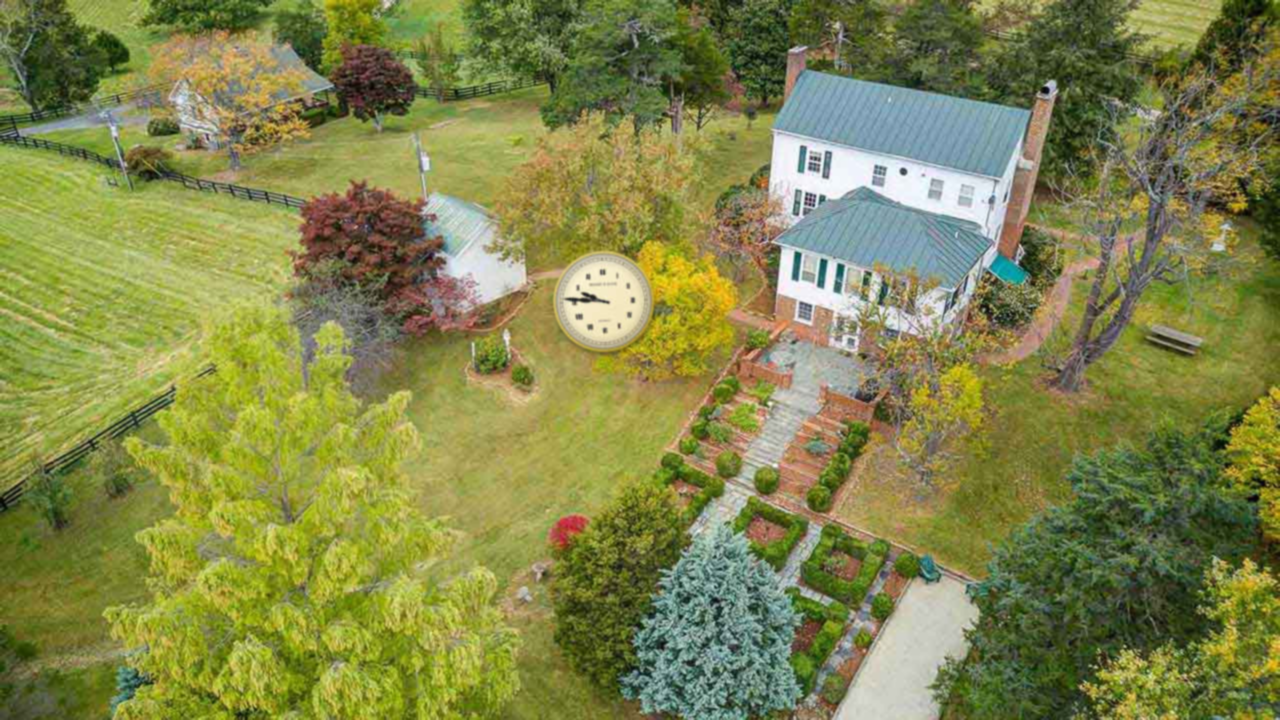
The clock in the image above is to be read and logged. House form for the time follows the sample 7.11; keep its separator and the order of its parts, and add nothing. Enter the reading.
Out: 9.46
